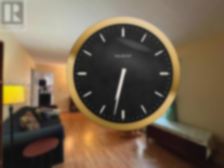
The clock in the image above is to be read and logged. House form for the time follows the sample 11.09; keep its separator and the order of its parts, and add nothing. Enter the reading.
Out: 6.32
